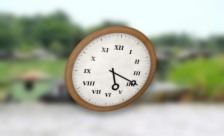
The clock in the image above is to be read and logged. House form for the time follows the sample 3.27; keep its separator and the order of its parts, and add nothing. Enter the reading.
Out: 5.19
